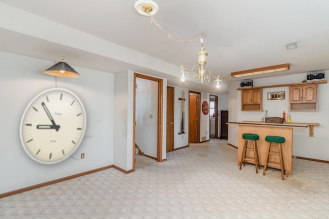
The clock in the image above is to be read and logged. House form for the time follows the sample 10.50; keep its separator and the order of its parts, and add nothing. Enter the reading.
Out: 8.53
